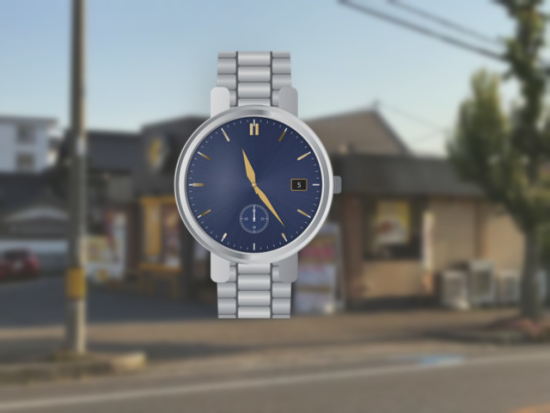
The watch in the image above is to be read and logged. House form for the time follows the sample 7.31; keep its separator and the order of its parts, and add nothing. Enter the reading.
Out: 11.24
